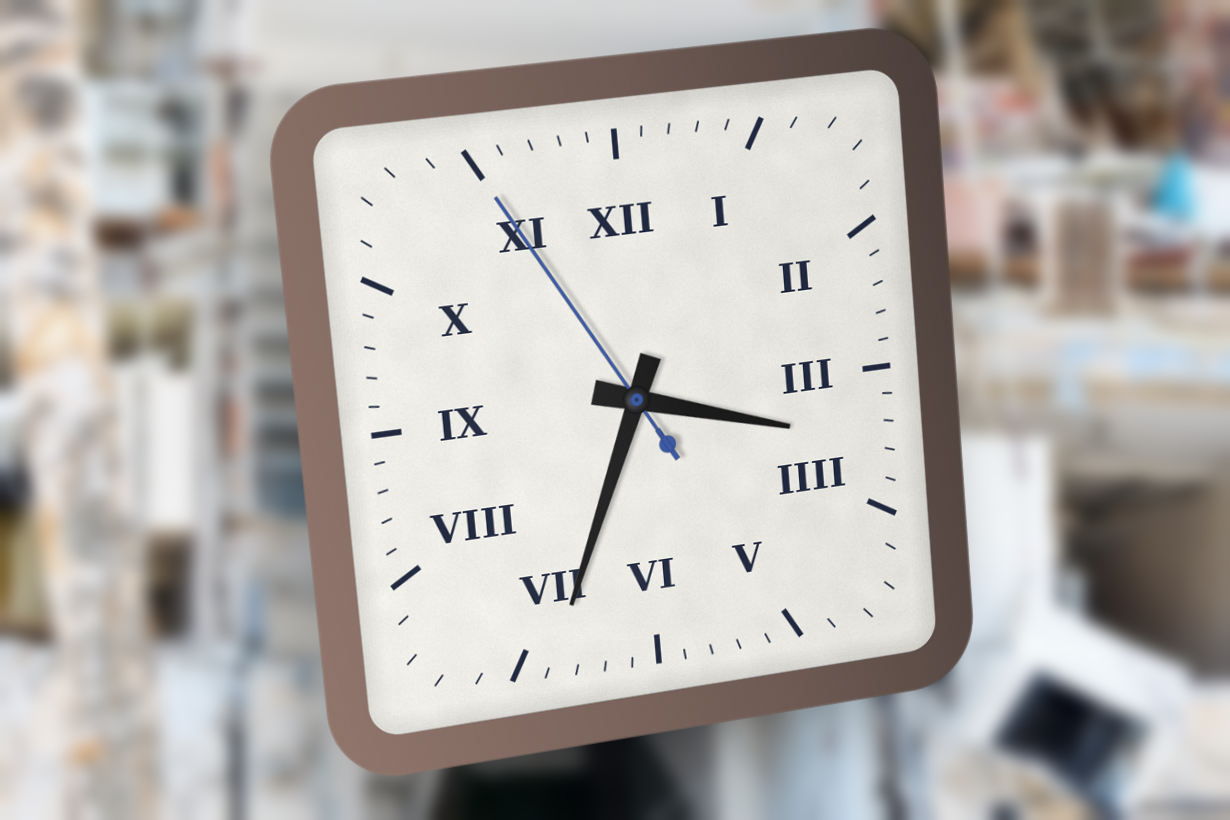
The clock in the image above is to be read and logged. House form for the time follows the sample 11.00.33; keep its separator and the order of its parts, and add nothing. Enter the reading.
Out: 3.33.55
